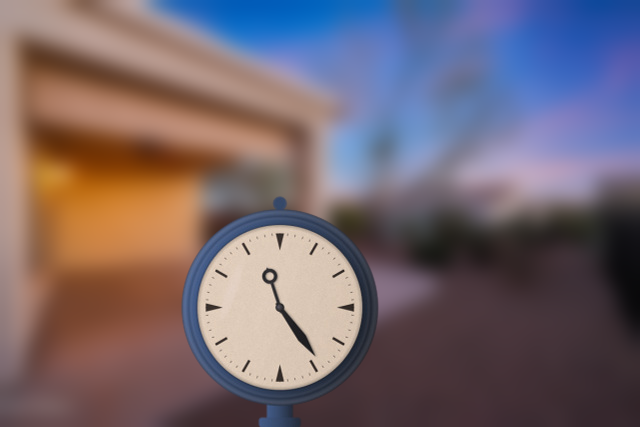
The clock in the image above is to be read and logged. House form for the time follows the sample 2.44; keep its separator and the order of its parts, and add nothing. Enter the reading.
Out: 11.24
